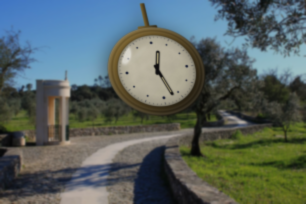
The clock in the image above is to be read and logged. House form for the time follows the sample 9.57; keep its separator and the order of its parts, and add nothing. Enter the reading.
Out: 12.27
